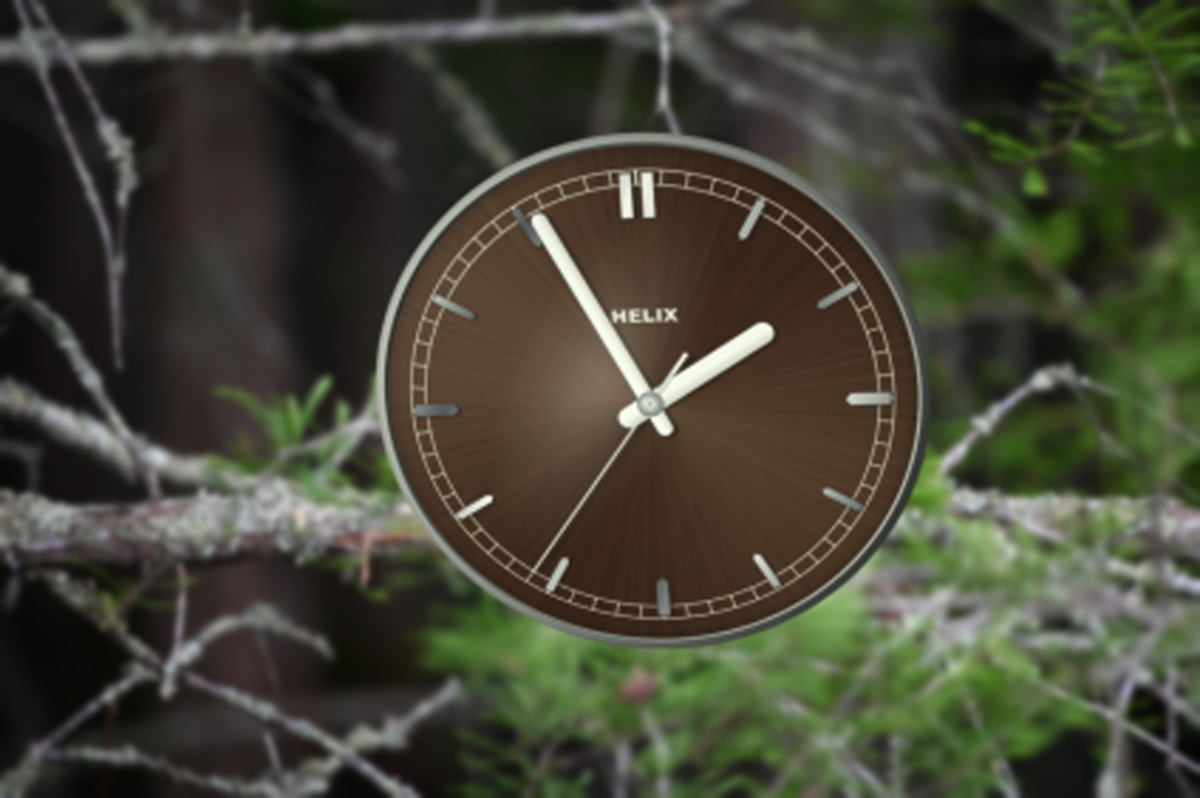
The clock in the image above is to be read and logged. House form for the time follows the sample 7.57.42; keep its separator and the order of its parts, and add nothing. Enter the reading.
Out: 1.55.36
